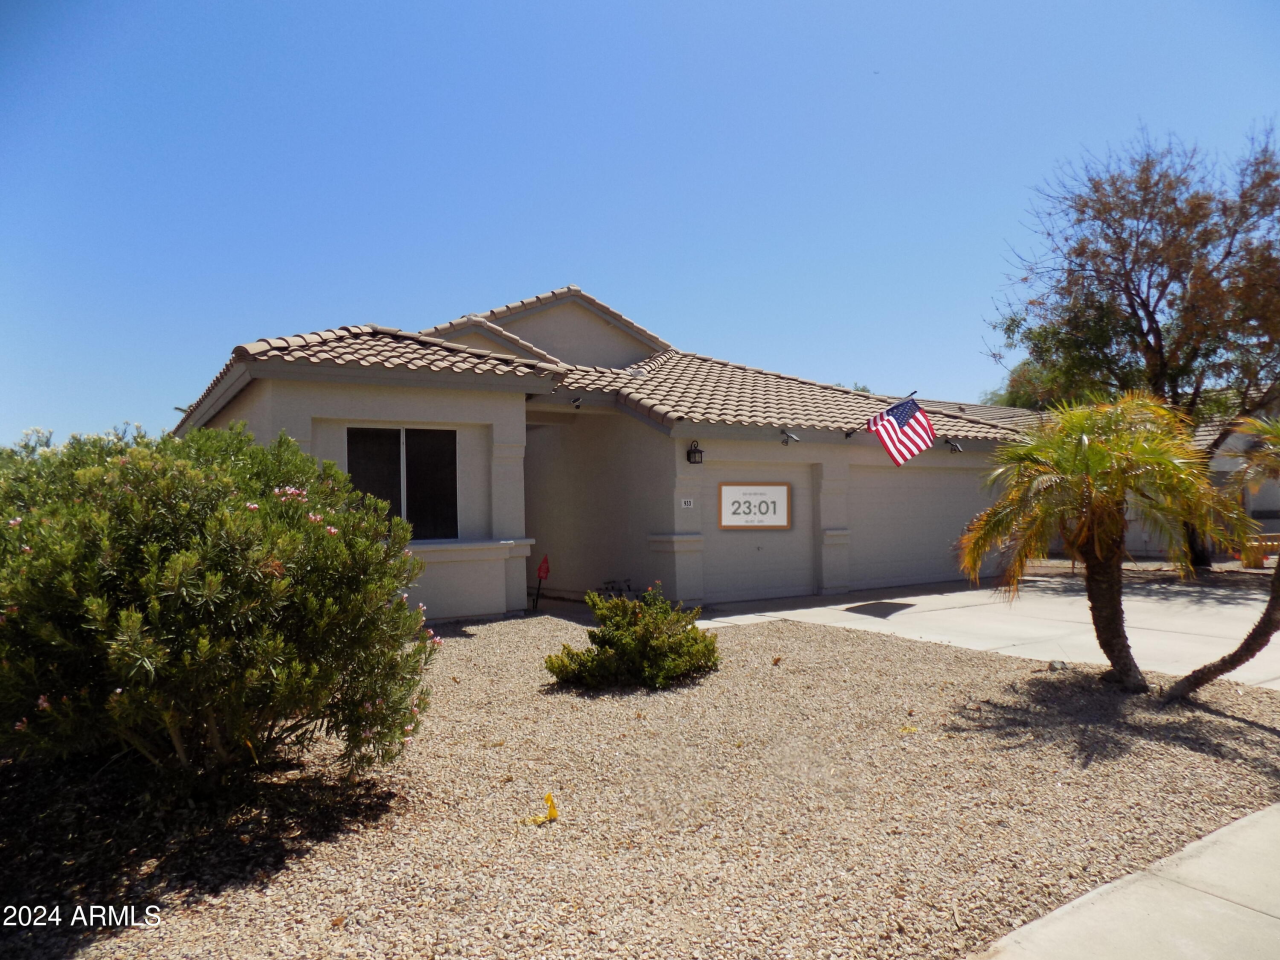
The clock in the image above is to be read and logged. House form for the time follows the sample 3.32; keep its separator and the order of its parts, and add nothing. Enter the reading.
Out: 23.01
